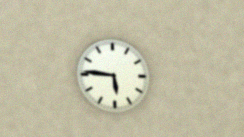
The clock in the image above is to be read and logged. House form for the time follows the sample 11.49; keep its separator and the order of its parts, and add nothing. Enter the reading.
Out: 5.46
